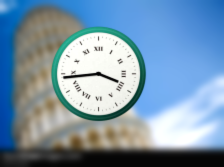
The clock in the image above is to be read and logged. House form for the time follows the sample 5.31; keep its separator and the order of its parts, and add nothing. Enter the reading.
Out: 3.44
